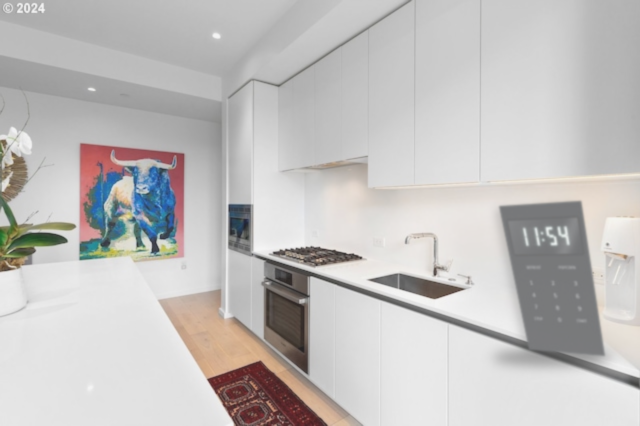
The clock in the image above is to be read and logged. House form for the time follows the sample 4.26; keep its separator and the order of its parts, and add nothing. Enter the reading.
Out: 11.54
